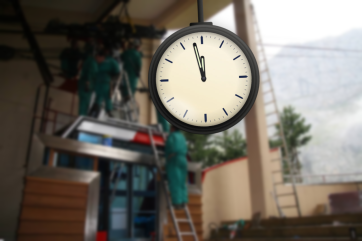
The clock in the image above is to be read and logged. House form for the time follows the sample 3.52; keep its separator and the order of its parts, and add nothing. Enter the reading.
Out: 11.58
